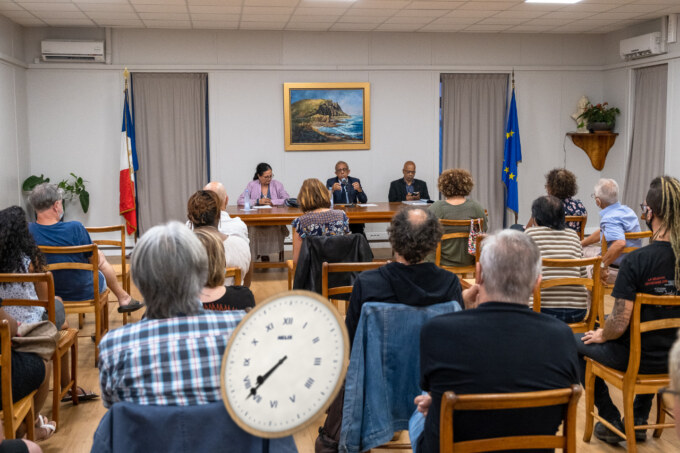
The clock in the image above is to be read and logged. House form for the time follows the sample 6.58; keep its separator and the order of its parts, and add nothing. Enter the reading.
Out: 7.37
